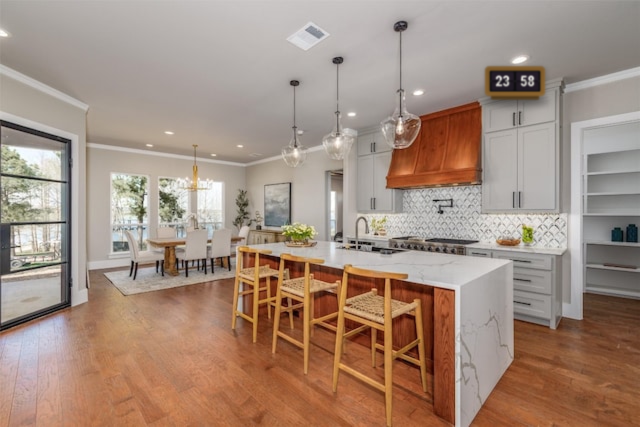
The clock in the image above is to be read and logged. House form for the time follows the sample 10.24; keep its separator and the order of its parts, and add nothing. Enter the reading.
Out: 23.58
